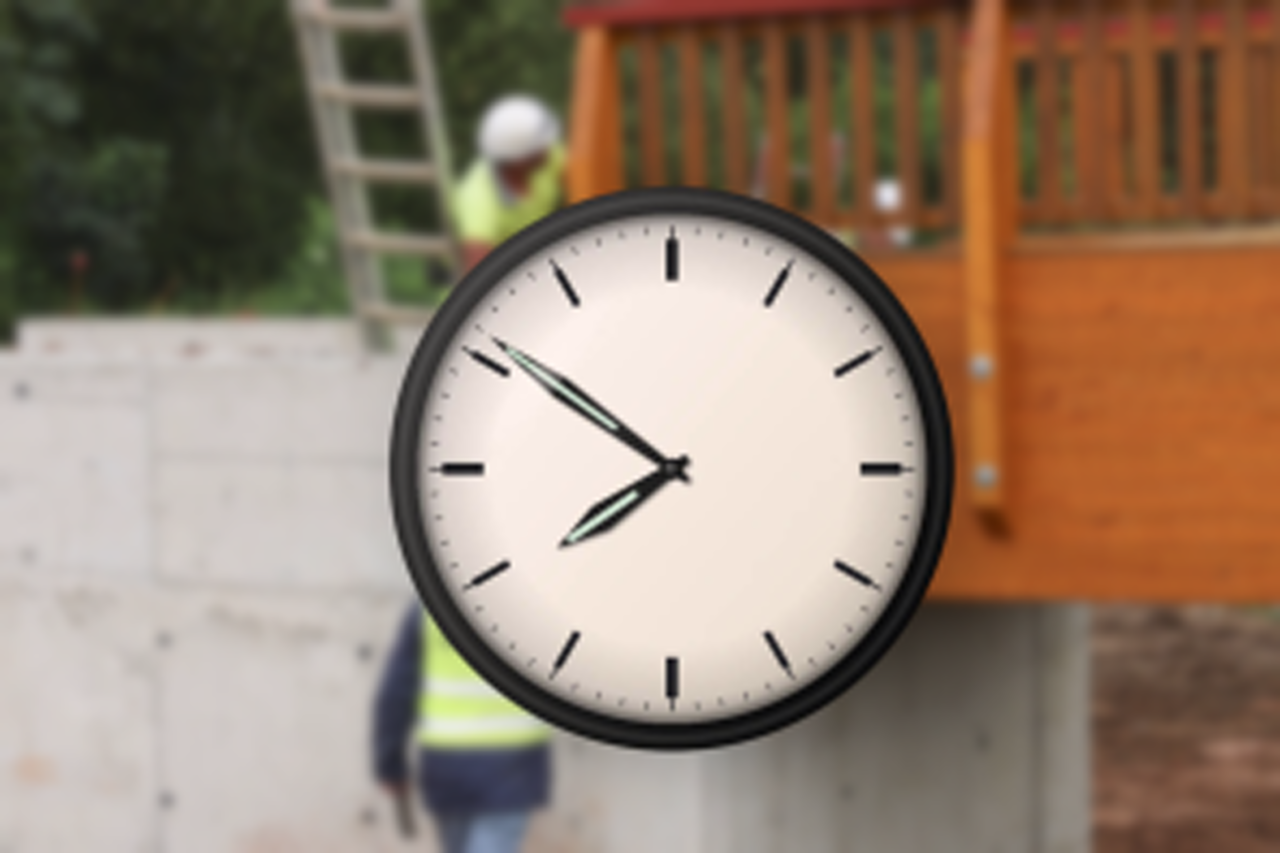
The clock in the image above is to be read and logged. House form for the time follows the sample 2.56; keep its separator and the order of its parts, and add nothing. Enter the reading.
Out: 7.51
